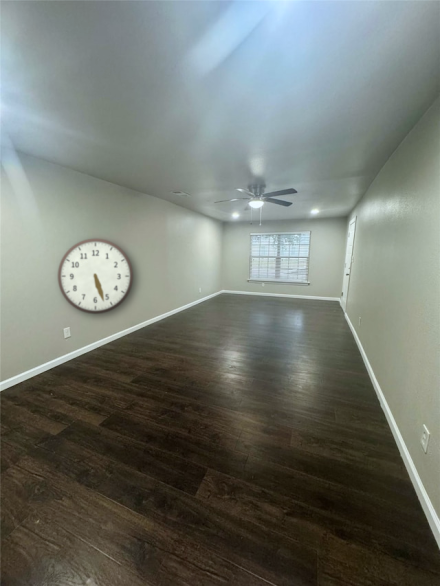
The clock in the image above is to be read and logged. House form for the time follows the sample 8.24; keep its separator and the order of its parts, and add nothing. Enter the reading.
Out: 5.27
